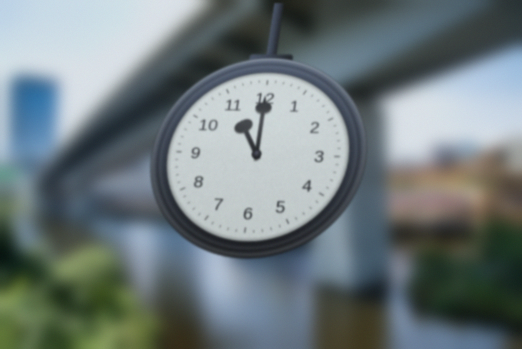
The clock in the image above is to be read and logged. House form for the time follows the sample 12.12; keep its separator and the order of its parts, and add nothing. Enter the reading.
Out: 11.00
